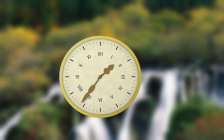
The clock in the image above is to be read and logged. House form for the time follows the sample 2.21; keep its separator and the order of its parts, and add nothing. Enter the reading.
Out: 1.36
